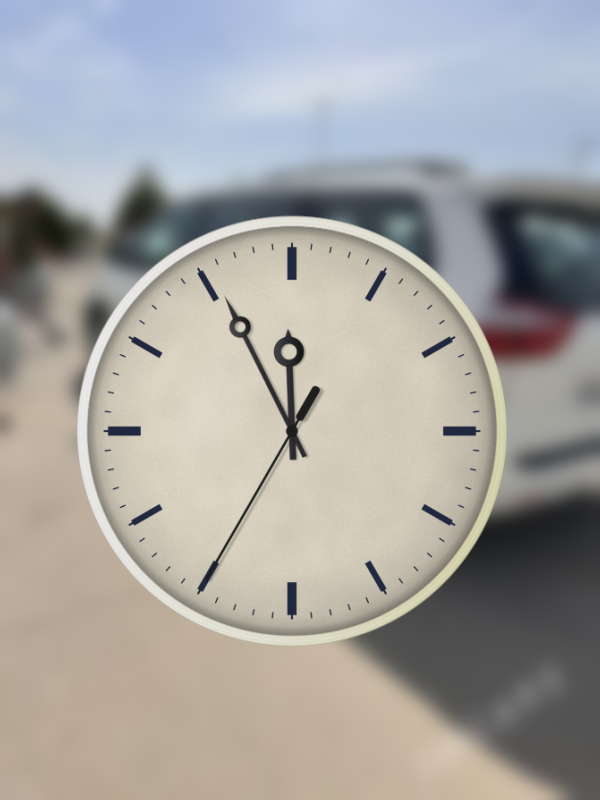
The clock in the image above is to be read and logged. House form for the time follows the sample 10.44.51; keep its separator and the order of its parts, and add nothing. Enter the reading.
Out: 11.55.35
